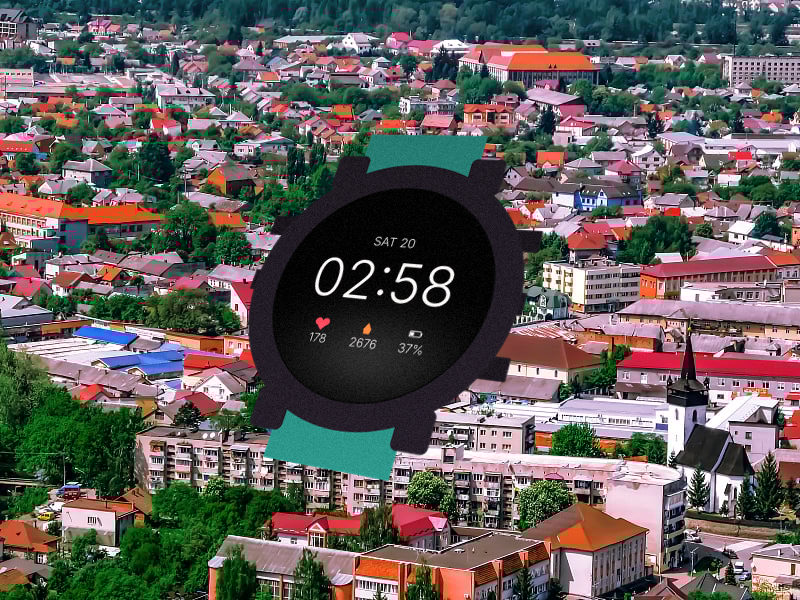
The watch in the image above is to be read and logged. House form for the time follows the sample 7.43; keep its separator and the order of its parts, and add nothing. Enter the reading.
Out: 2.58
